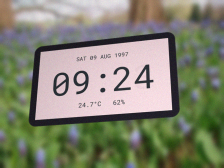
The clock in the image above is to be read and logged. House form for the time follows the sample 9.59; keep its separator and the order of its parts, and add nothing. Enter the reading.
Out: 9.24
